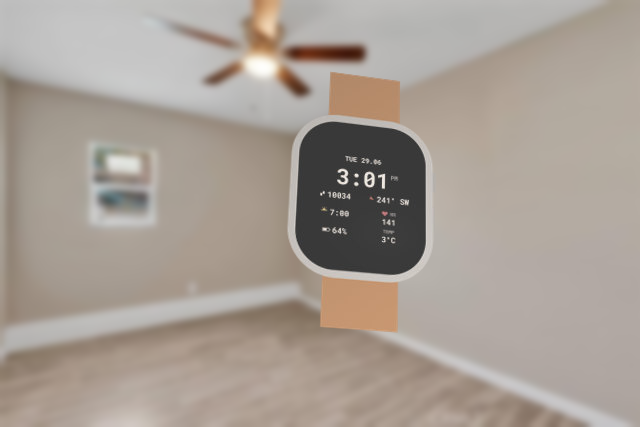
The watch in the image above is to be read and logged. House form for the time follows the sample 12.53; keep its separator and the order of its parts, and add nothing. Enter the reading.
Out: 3.01
